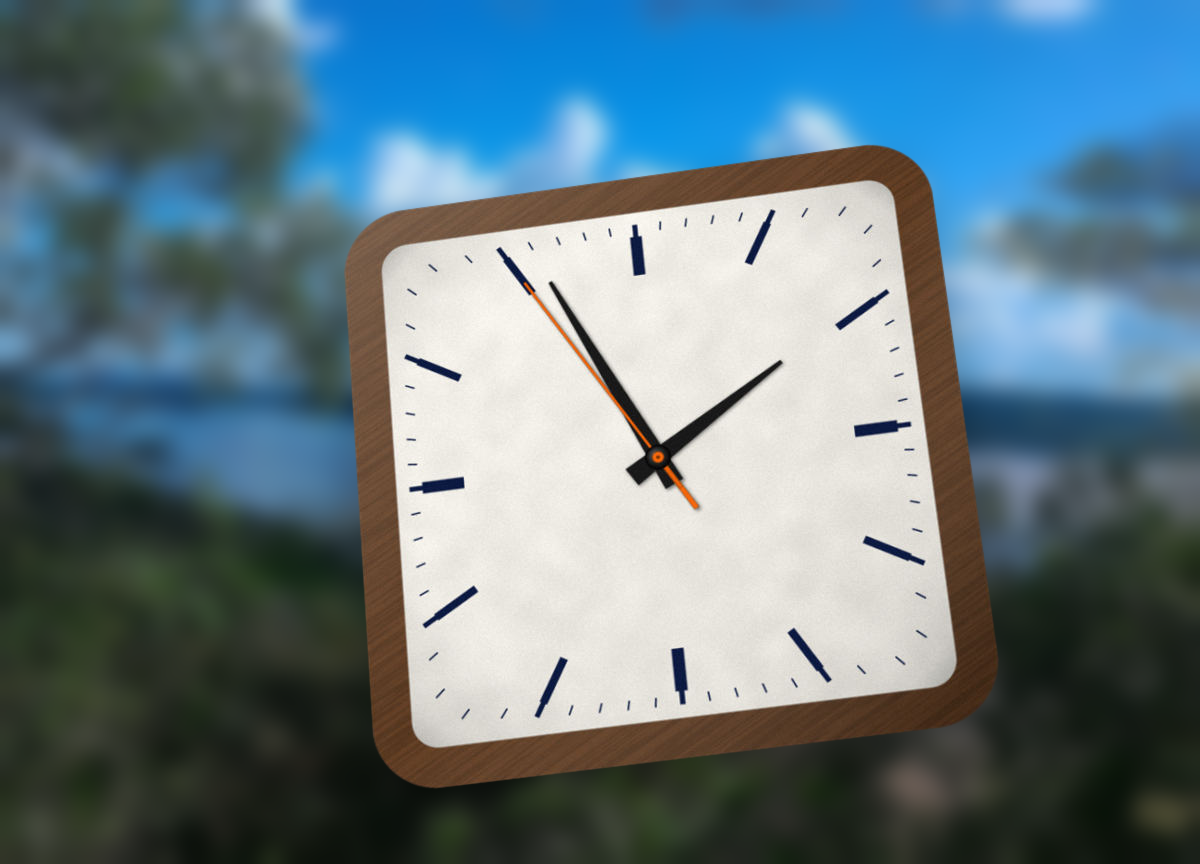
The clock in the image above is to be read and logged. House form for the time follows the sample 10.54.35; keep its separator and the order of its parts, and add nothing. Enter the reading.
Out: 1.55.55
